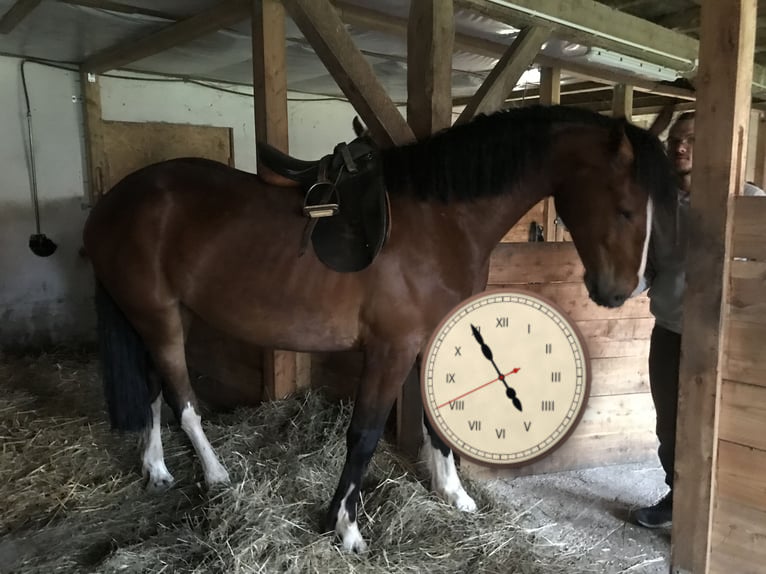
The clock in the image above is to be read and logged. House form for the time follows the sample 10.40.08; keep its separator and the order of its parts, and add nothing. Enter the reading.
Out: 4.54.41
